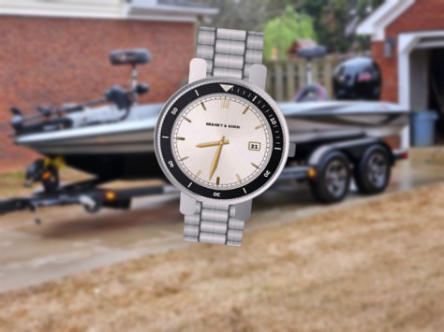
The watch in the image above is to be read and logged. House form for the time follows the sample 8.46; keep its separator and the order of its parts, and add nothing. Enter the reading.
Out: 8.32
